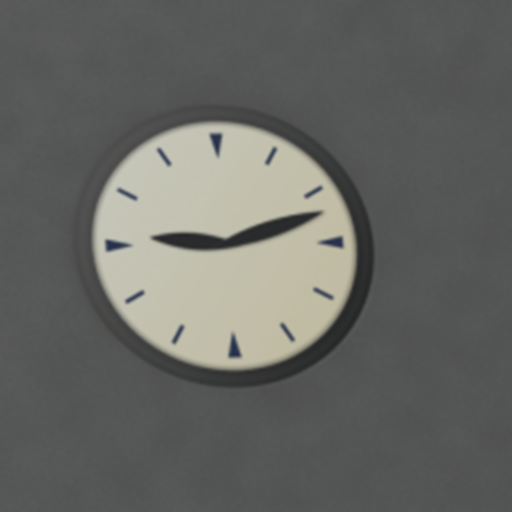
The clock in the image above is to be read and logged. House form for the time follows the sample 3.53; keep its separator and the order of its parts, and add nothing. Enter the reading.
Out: 9.12
